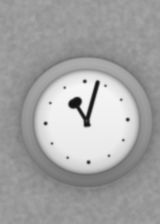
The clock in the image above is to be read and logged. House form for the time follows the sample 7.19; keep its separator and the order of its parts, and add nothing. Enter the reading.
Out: 11.03
